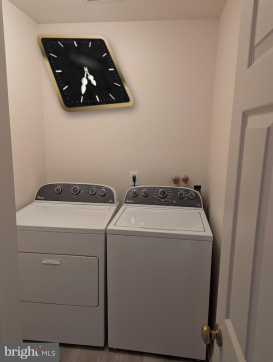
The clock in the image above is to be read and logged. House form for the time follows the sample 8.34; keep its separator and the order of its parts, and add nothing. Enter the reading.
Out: 5.35
